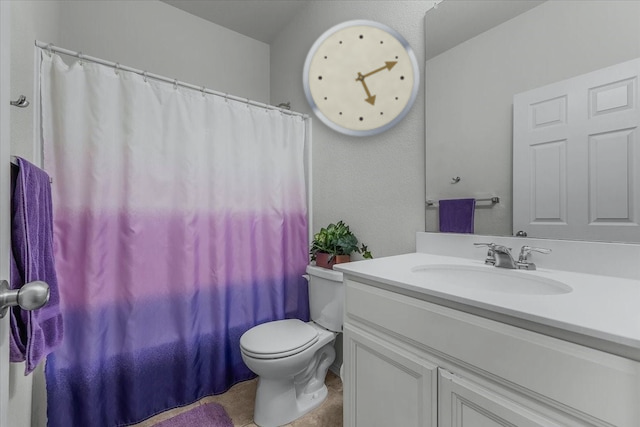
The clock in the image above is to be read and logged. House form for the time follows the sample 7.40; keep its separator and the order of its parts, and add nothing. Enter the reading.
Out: 5.11
